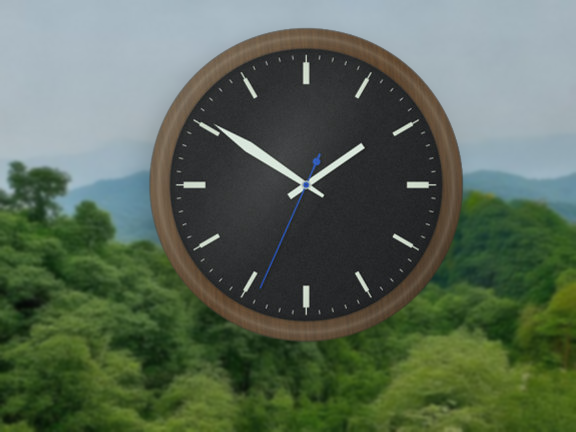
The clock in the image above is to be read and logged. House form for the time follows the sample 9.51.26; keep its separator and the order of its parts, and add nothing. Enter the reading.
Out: 1.50.34
